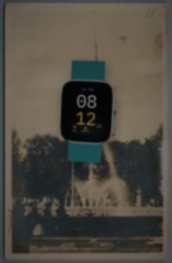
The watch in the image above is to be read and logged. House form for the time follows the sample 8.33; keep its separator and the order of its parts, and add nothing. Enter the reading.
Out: 8.12
